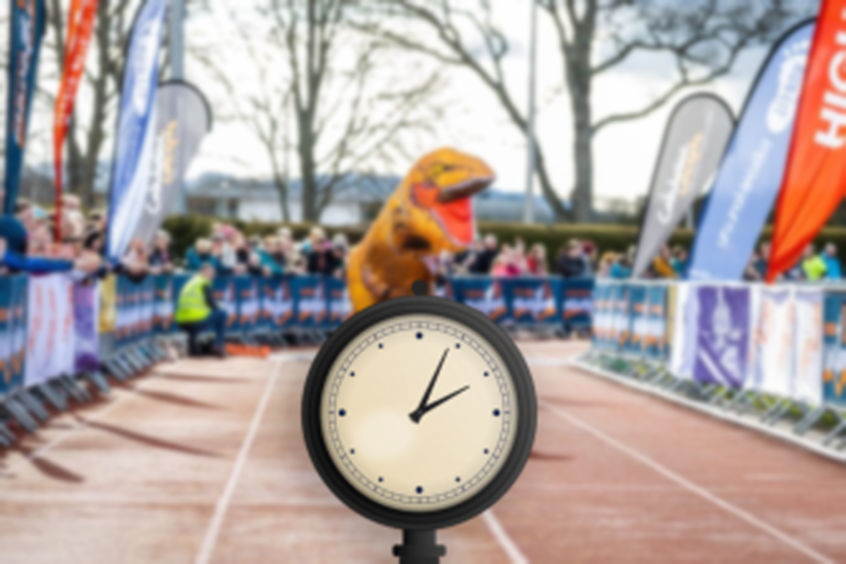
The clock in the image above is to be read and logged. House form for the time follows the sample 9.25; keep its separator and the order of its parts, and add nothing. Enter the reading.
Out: 2.04
